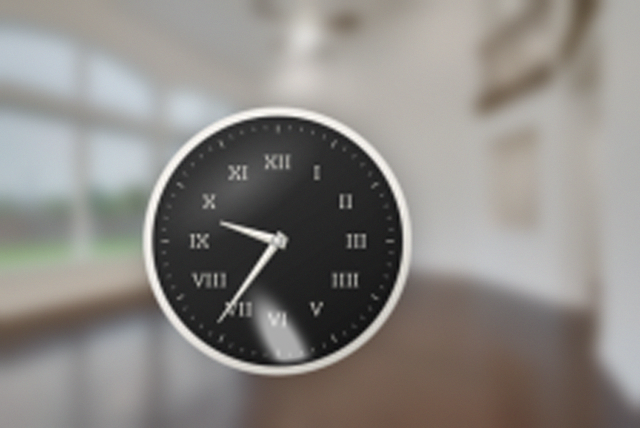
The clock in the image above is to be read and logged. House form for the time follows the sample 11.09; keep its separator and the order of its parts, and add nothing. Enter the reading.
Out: 9.36
